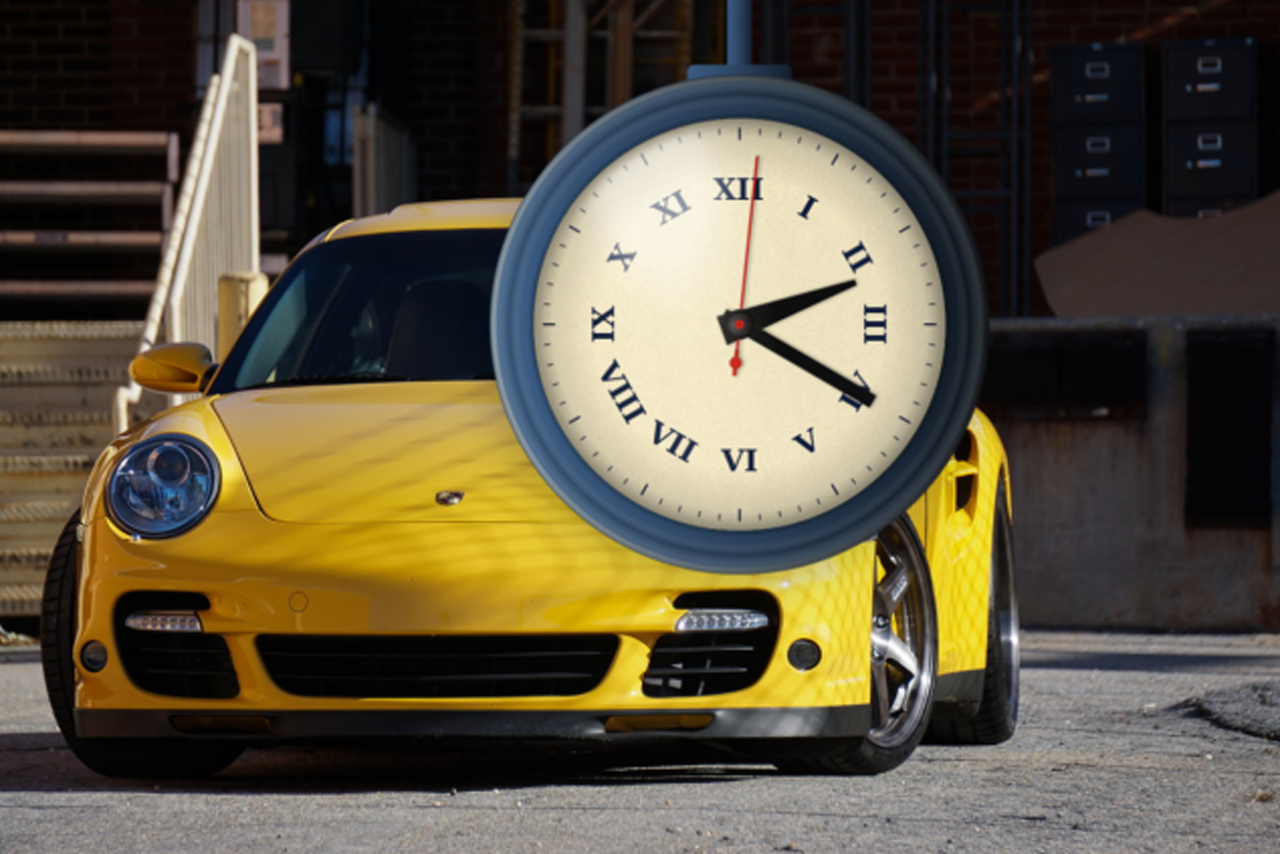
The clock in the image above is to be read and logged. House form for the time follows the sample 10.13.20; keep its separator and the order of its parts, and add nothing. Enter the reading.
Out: 2.20.01
